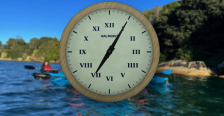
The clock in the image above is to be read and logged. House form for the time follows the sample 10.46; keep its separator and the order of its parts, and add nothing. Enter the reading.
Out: 7.05
